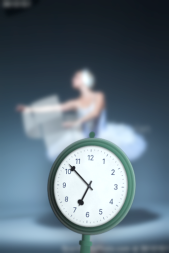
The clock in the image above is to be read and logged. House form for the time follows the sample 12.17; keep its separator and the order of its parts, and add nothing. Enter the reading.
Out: 6.52
